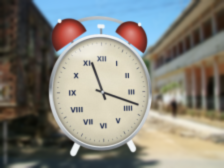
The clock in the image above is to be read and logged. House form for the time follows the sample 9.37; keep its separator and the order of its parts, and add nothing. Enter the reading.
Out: 11.18
